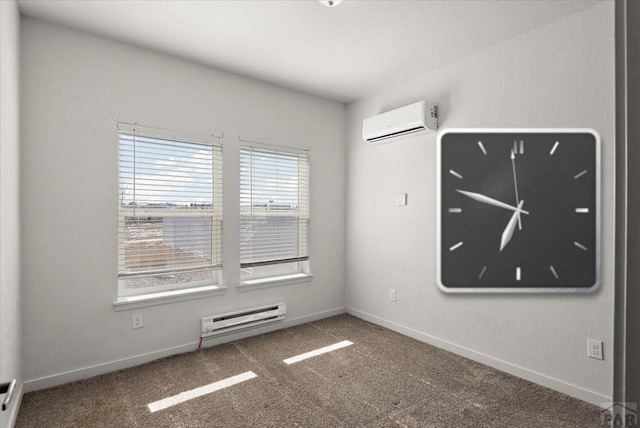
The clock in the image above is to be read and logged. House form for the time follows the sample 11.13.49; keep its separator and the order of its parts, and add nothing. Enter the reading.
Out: 6.47.59
